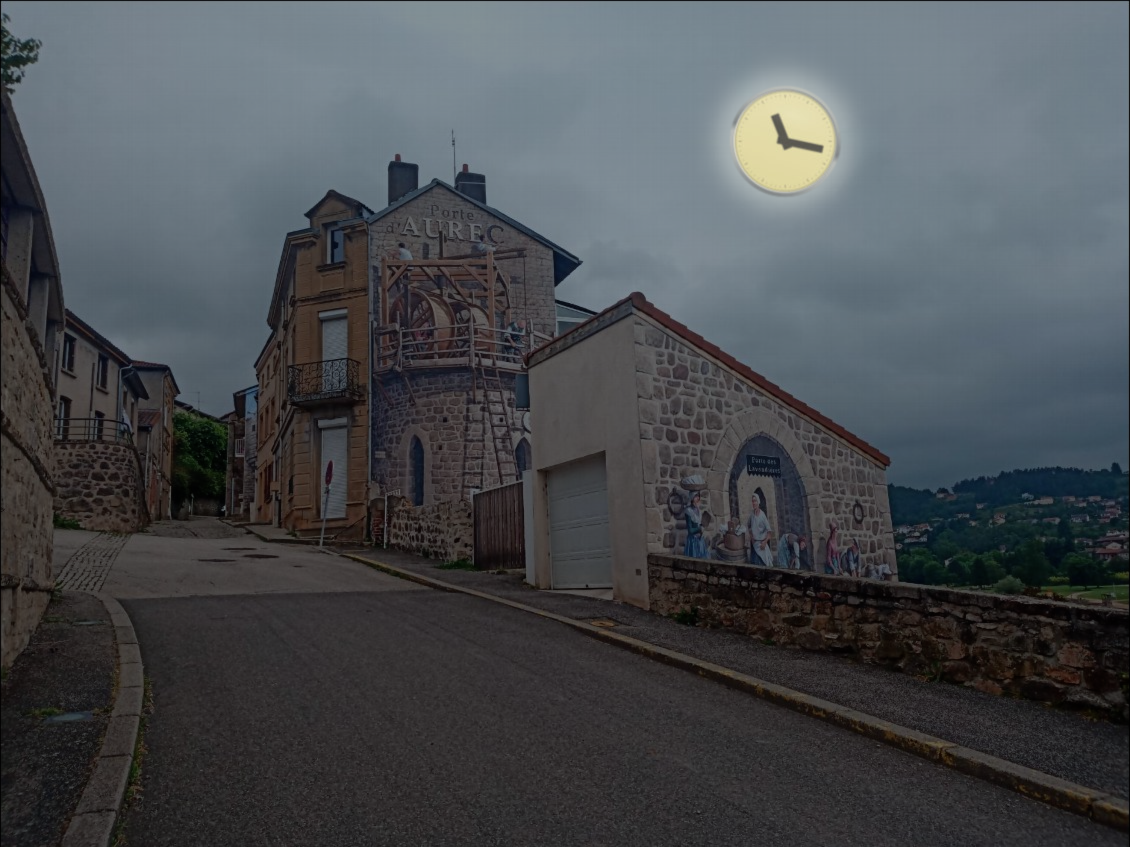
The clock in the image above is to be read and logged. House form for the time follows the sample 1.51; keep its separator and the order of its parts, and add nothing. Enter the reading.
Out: 11.17
